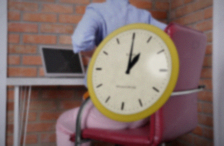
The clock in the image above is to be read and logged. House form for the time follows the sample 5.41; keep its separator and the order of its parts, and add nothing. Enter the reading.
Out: 1.00
